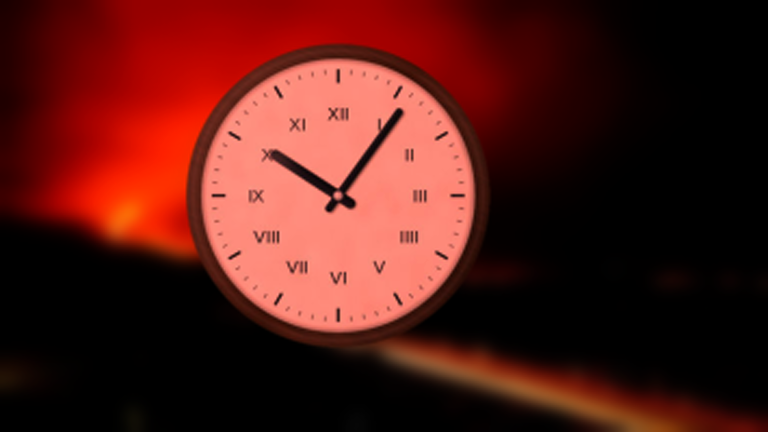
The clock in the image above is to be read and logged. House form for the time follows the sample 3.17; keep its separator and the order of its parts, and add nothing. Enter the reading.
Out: 10.06
